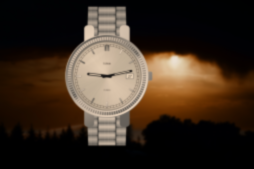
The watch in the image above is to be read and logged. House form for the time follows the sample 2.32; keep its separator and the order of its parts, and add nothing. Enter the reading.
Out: 9.13
